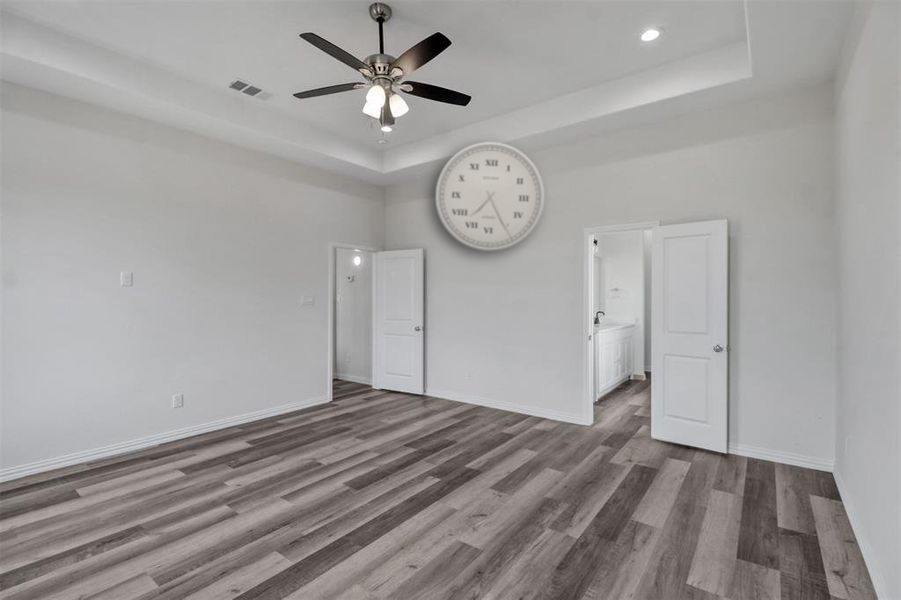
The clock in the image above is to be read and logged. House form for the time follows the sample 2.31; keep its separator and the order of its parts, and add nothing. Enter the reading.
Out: 7.25
